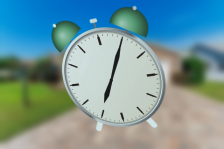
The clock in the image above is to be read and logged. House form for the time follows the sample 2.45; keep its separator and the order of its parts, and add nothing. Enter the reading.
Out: 7.05
